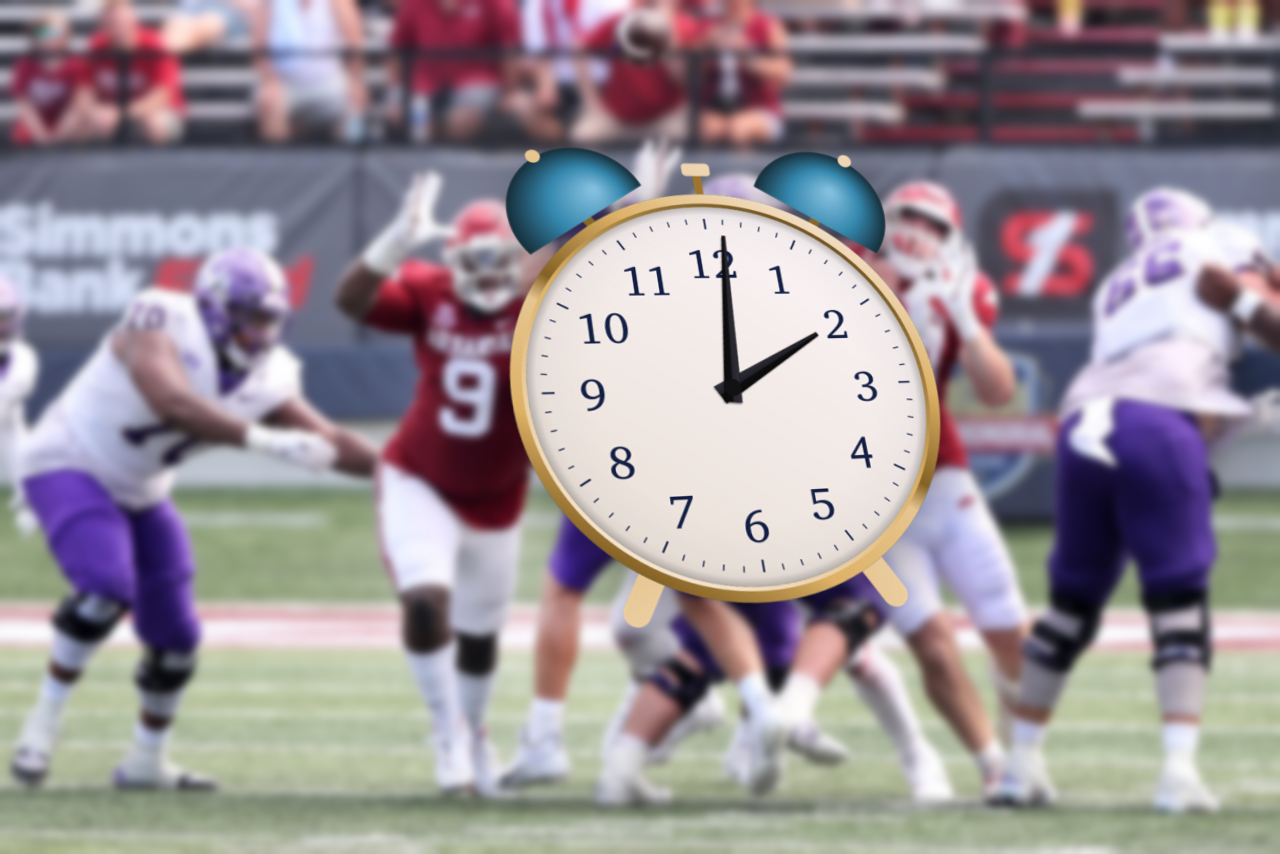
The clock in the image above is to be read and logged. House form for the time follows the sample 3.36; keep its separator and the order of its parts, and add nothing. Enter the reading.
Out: 2.01
